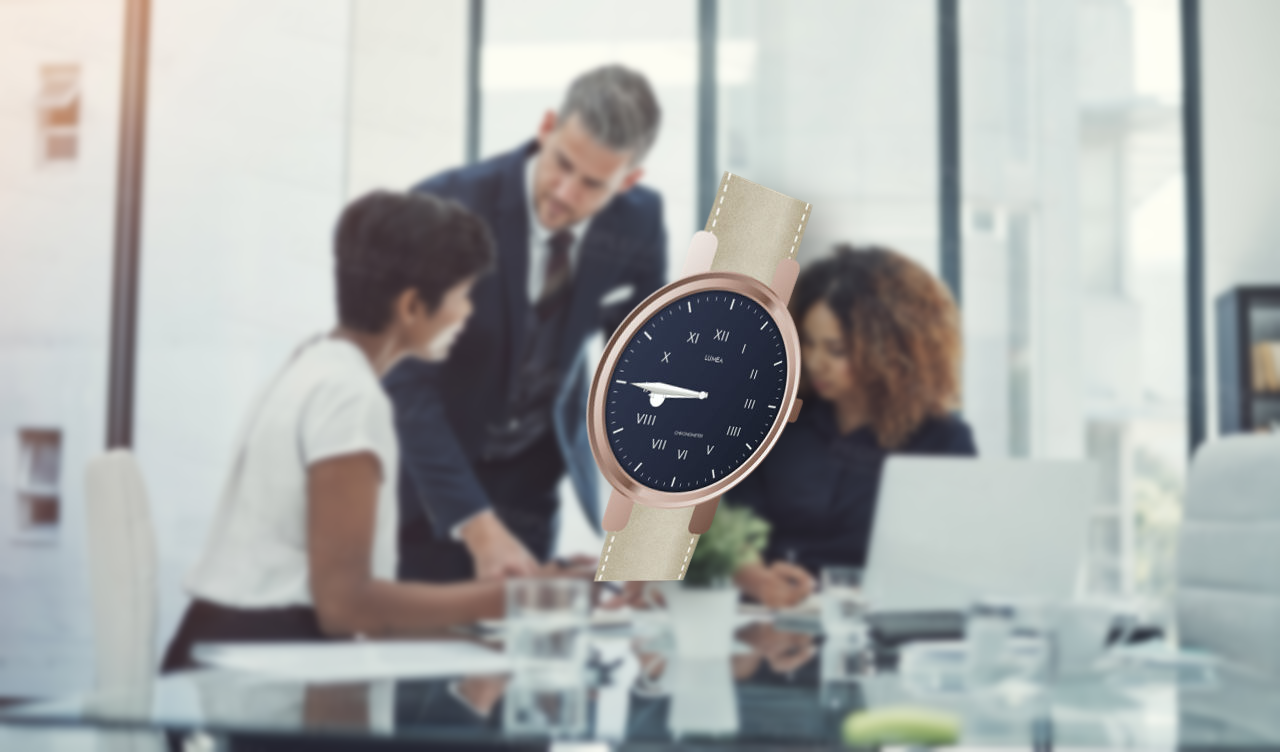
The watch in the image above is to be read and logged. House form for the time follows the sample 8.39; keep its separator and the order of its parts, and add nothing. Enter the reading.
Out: 8.45
